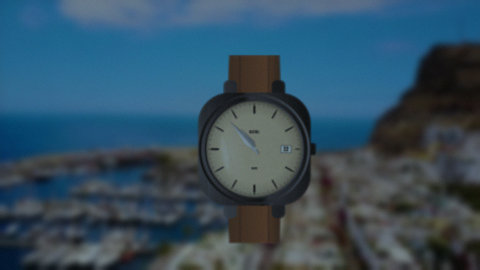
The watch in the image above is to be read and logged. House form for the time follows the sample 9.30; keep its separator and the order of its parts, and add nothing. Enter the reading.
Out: 10.53
